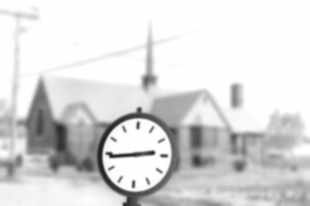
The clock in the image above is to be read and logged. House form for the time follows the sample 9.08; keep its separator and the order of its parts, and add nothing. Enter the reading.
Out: 2.44
